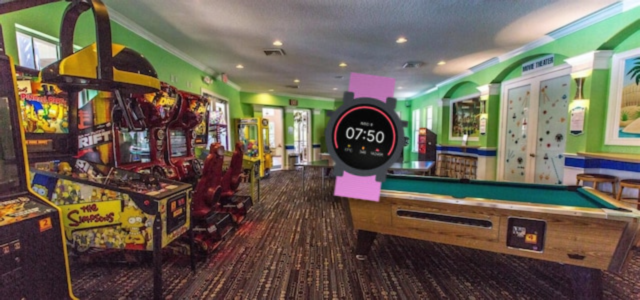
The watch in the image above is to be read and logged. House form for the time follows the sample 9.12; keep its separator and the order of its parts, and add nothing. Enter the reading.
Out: 7.50
